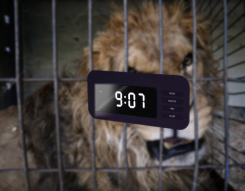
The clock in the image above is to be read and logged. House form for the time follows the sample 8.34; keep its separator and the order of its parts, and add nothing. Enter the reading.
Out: 9.07
